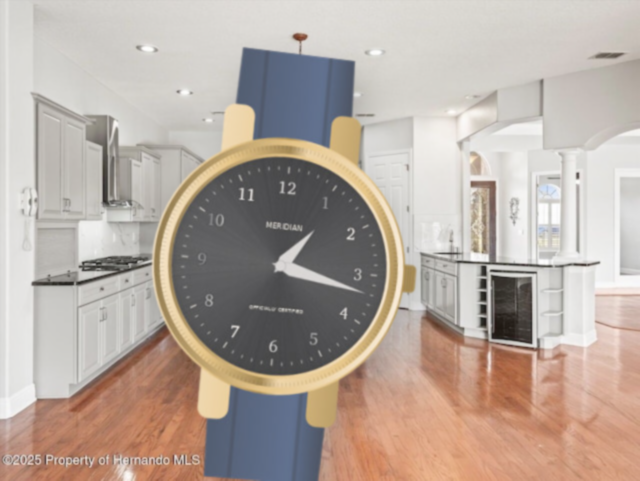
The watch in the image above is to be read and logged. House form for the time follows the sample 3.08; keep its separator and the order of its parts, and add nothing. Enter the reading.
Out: 1.17
